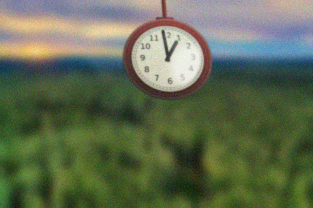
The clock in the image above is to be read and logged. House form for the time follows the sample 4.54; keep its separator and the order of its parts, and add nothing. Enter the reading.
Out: 12.59
